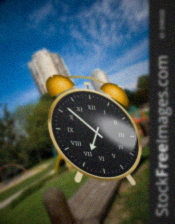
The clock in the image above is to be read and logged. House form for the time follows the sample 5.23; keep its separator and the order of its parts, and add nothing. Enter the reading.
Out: 6.52
